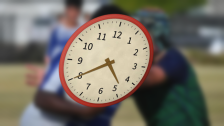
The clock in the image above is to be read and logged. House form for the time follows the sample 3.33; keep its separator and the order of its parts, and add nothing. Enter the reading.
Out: 4.40
